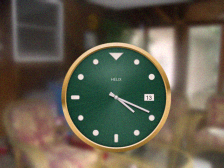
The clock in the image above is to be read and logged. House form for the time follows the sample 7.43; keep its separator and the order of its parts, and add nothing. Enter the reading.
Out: 4.19
